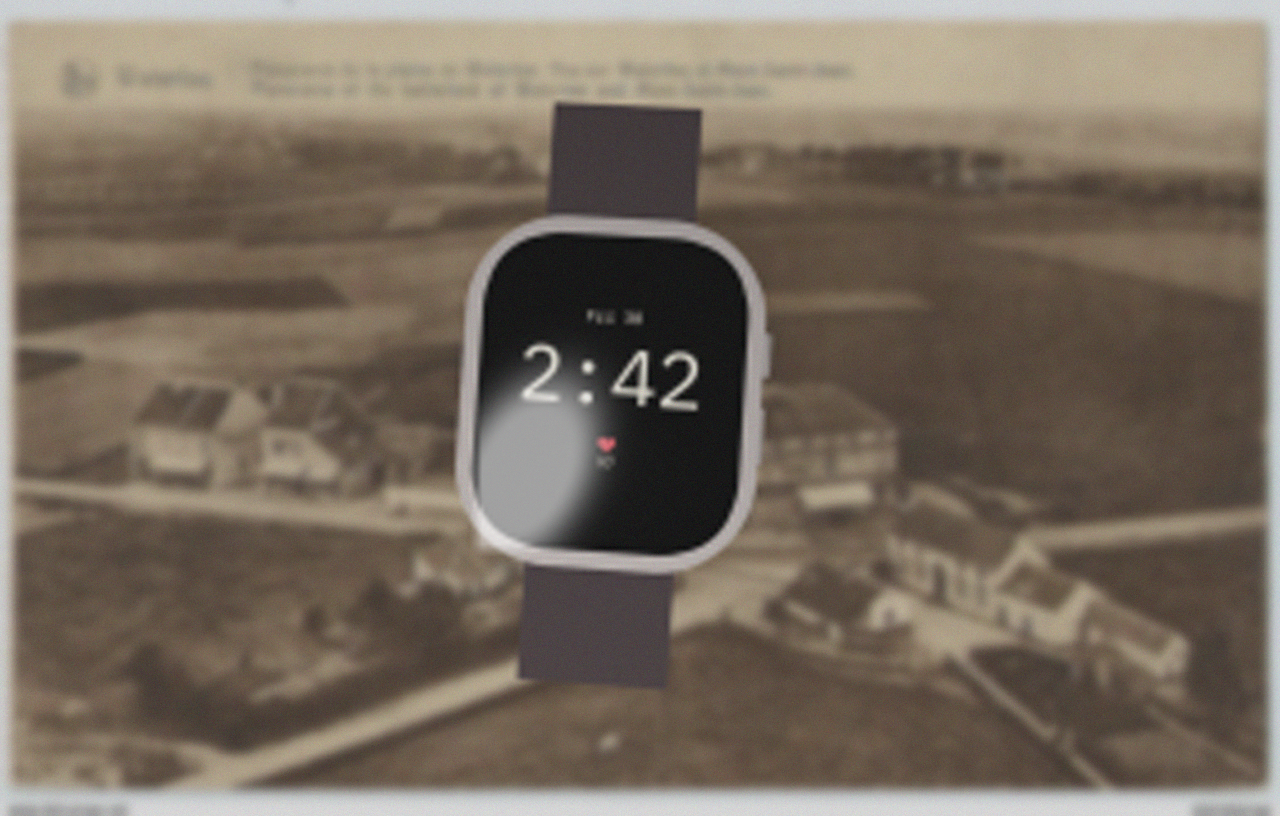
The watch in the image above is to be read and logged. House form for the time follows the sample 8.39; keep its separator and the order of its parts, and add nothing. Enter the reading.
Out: 2.42
